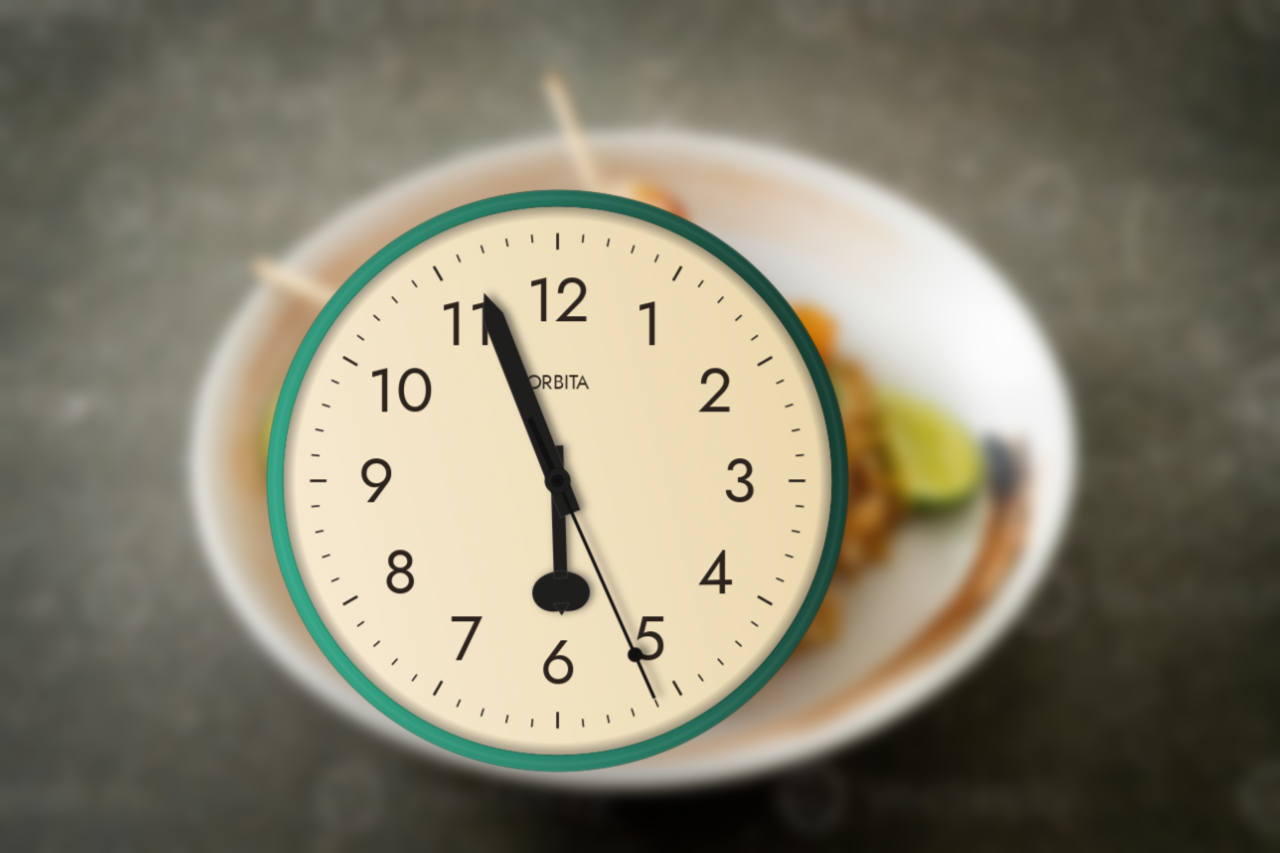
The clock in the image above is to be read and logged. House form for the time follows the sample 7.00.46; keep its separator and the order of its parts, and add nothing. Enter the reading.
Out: 5.56.26
